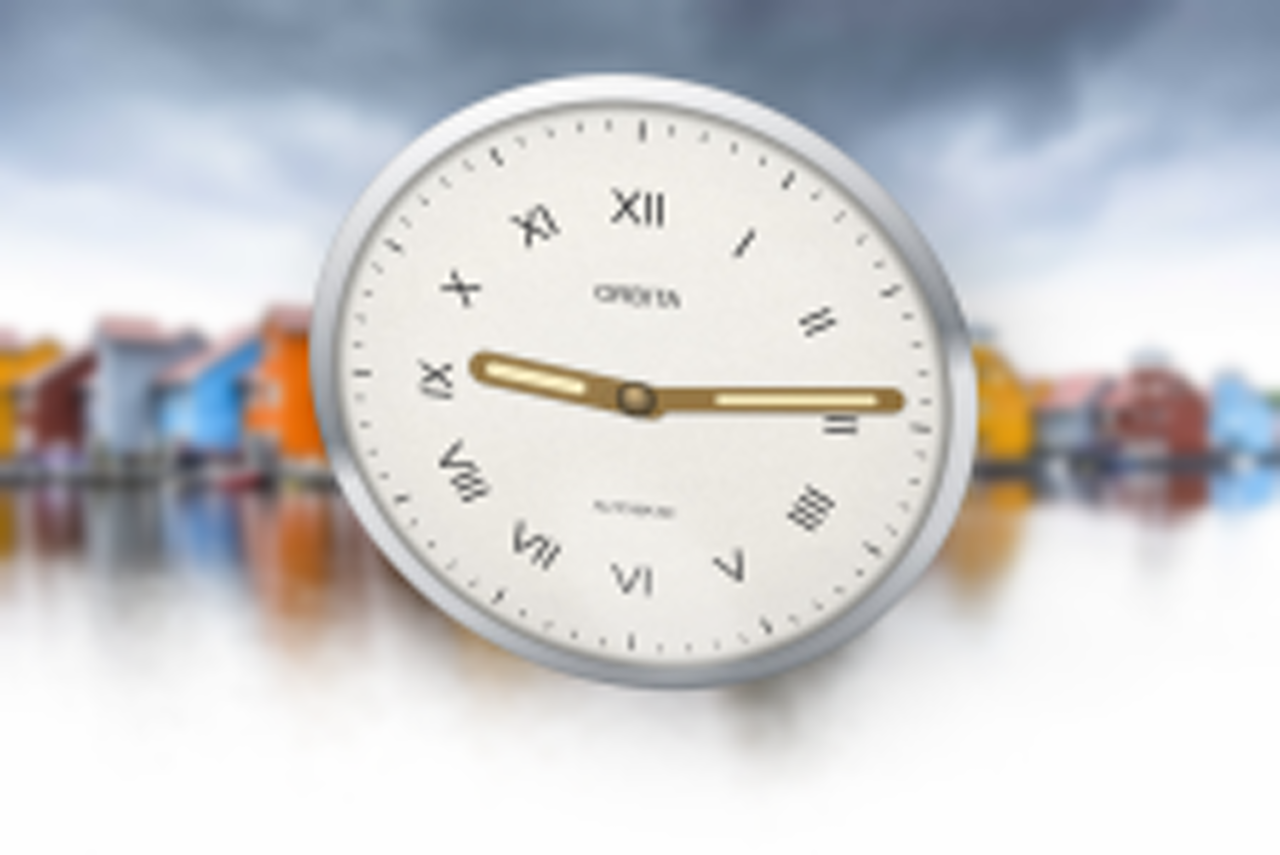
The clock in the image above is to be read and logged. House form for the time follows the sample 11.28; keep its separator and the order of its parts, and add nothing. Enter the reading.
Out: 9.14
